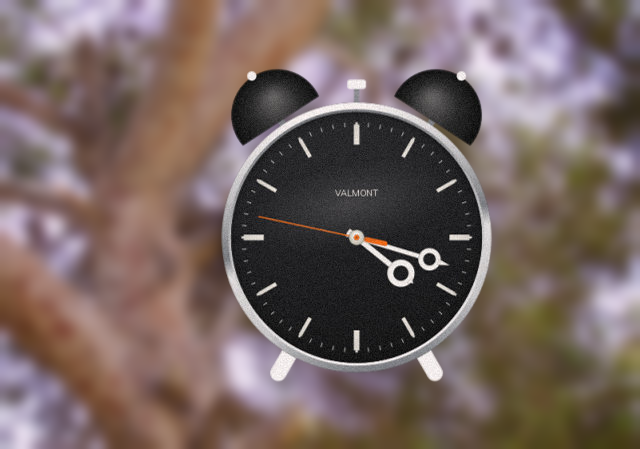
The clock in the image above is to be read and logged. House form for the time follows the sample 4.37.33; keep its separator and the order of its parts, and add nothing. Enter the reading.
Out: 4.17.47
